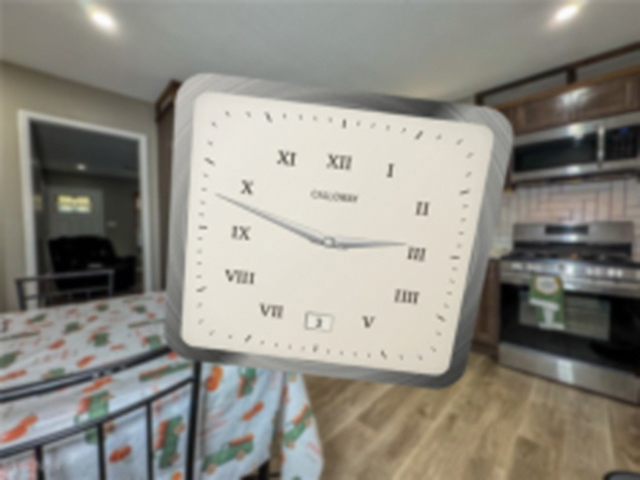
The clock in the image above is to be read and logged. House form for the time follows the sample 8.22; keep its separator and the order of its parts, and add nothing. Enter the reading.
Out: 2.48
